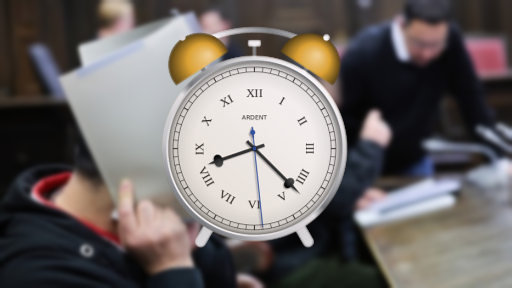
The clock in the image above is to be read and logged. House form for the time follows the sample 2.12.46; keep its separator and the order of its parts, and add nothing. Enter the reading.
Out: 8.22.29
